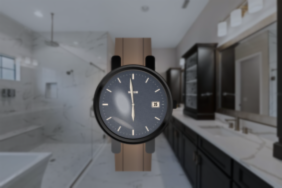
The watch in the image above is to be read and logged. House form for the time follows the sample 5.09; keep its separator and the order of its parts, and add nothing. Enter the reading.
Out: 5.59
